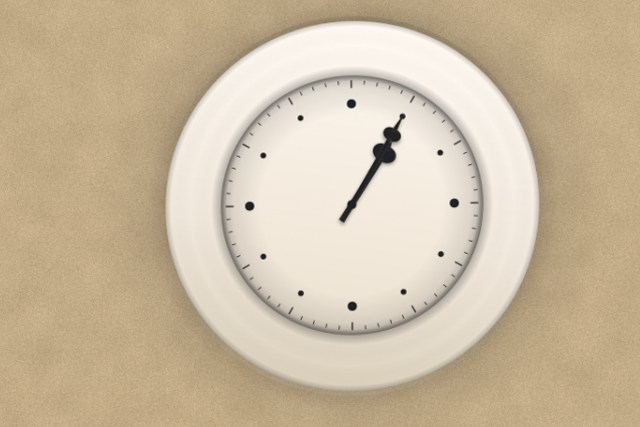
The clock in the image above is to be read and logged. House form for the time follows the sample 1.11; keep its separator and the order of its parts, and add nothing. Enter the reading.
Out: 1.05
